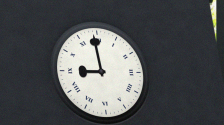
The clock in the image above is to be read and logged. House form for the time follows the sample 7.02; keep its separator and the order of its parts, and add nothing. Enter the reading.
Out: 8.59
